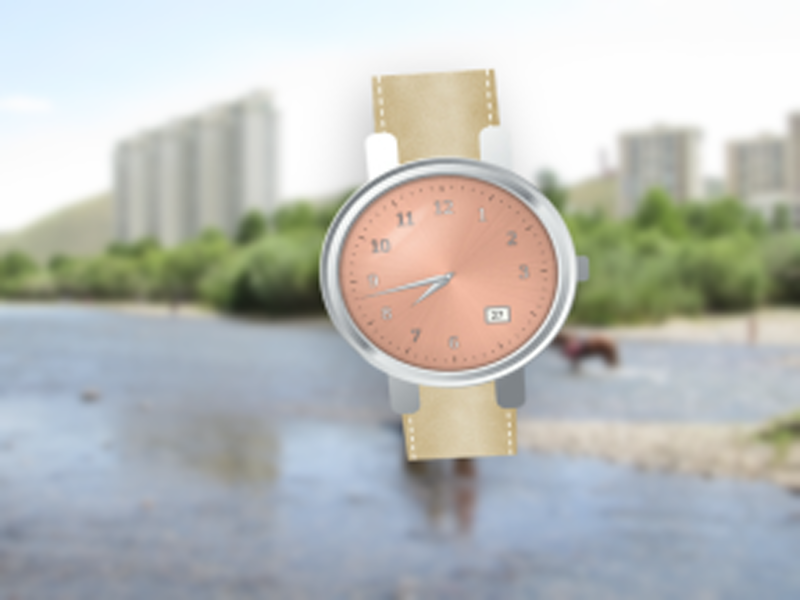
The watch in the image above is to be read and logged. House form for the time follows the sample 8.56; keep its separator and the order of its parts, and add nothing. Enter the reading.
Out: 7.43
